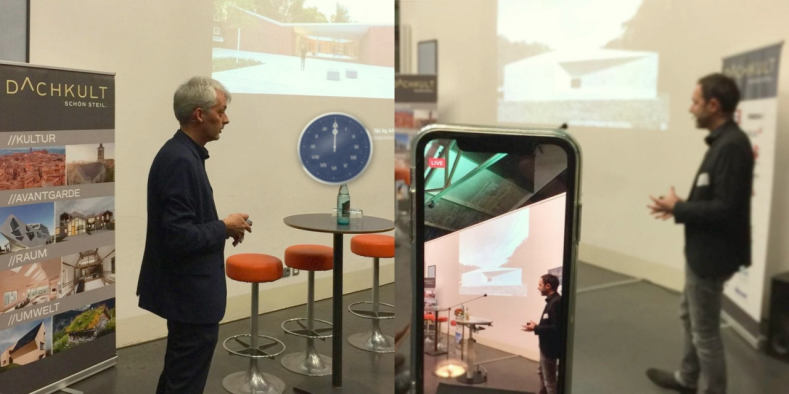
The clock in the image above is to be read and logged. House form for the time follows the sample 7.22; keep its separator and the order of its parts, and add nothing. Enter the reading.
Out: 12.00
